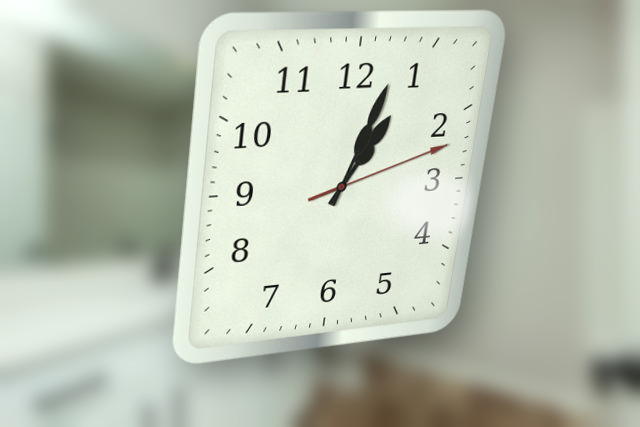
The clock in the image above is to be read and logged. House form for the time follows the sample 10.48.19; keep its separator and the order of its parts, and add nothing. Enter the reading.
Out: 1.03.12
